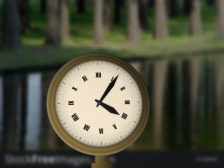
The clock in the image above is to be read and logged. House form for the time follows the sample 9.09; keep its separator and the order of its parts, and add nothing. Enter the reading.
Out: 4.06
